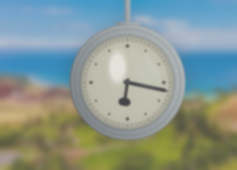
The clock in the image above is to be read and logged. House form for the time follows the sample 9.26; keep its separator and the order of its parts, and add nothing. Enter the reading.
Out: 6.17
